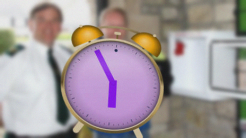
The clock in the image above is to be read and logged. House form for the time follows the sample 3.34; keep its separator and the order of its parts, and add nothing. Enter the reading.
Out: 5.55
